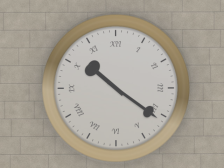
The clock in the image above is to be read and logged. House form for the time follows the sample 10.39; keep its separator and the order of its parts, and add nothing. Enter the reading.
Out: 10.21
